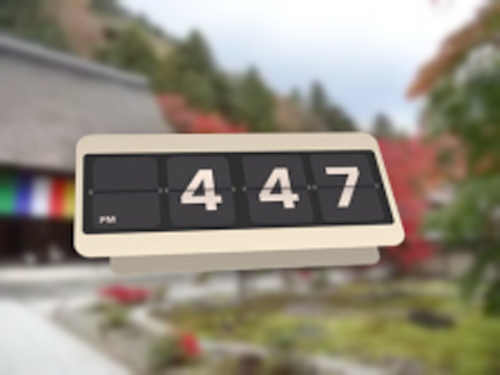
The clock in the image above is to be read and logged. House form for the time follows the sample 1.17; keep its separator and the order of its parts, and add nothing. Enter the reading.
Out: 4.47
